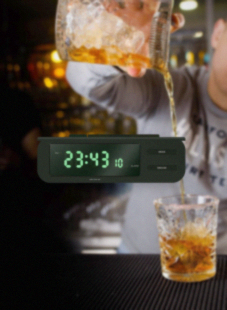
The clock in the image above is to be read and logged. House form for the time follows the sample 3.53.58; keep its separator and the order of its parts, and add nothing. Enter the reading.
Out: 23.43.10
